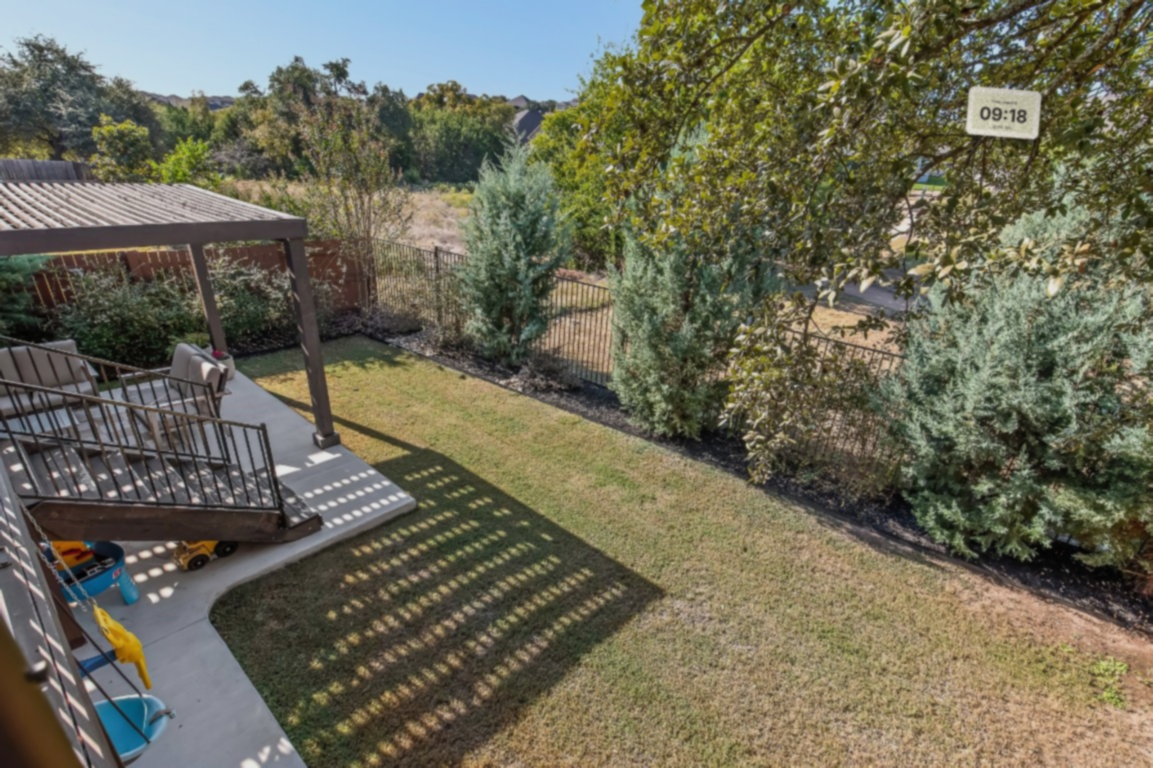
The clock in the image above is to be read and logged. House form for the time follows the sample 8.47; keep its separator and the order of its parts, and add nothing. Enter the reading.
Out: 9.18
